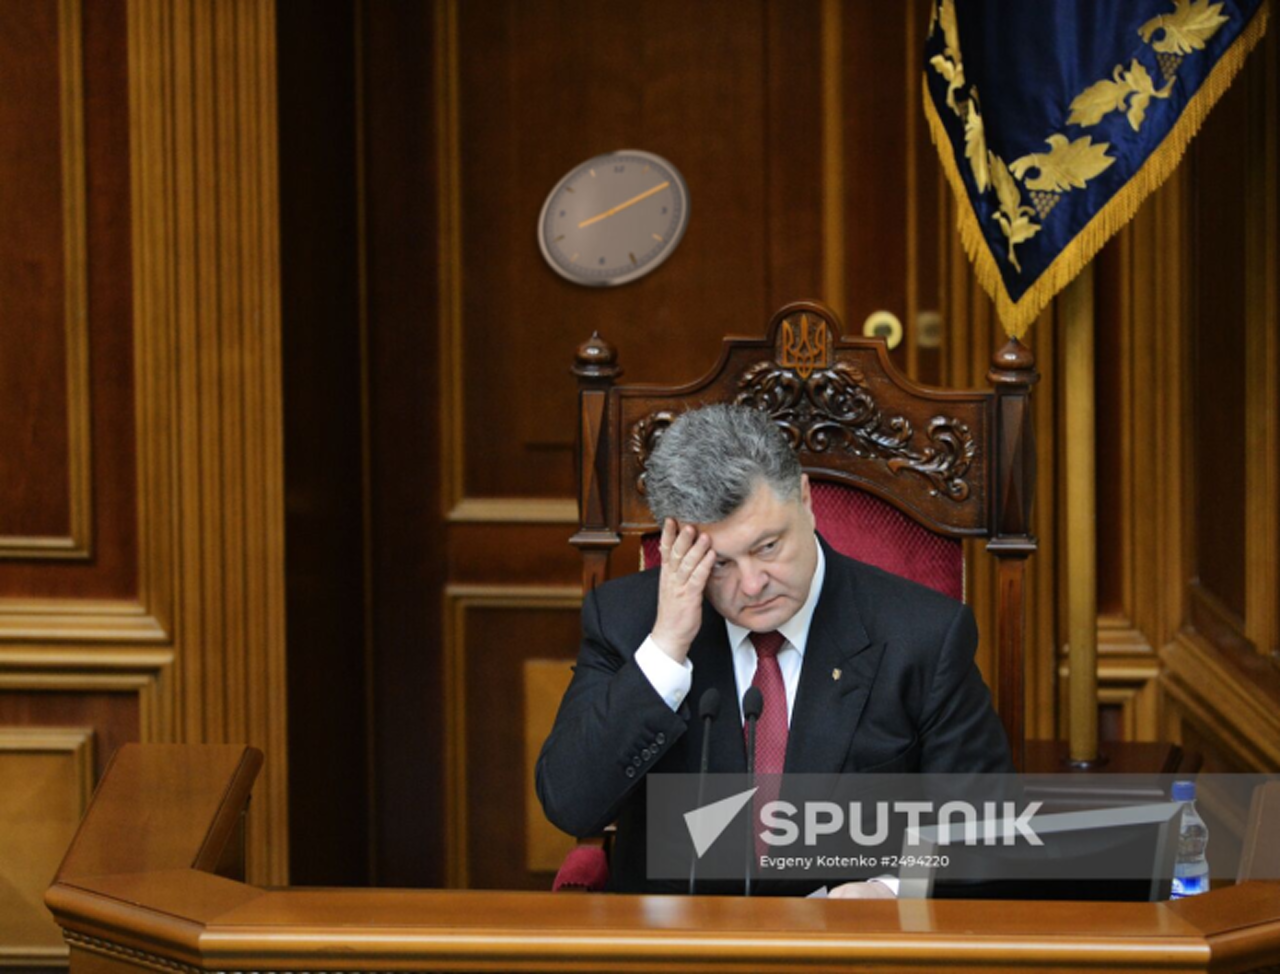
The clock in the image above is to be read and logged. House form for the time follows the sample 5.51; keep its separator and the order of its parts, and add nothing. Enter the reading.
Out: 8.10
